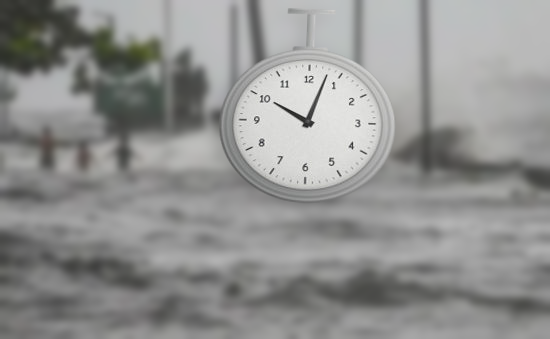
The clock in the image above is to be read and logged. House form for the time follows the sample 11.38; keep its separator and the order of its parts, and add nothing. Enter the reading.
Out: 10.03
